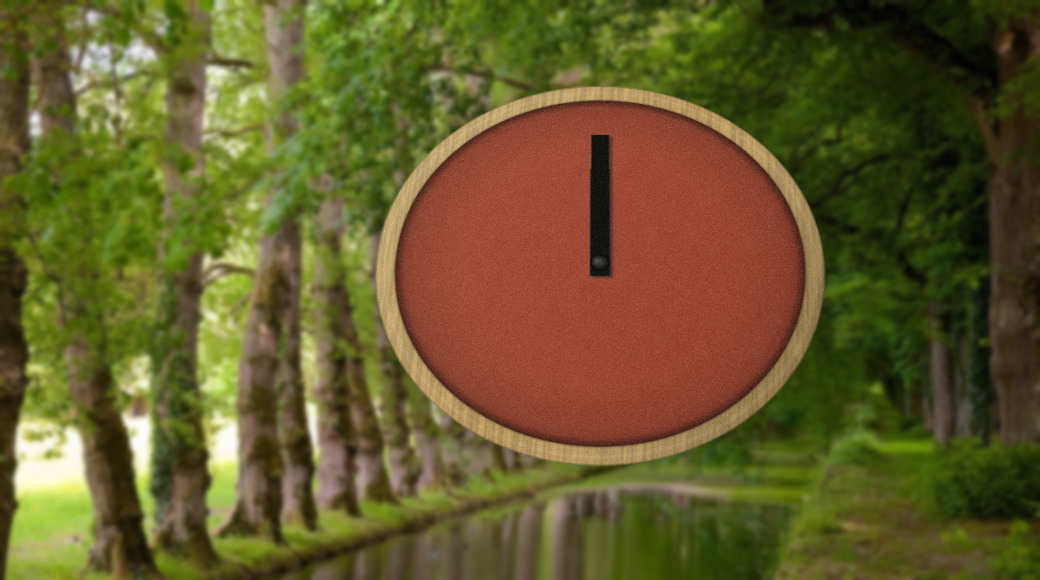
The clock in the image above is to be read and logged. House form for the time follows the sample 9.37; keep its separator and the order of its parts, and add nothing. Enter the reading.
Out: 12.00
